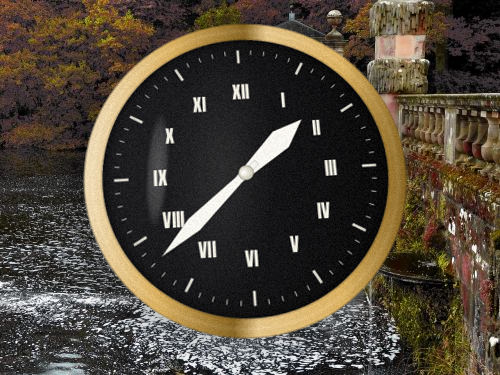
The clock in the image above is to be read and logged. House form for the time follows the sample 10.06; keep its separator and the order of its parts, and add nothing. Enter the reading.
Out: 1.38
